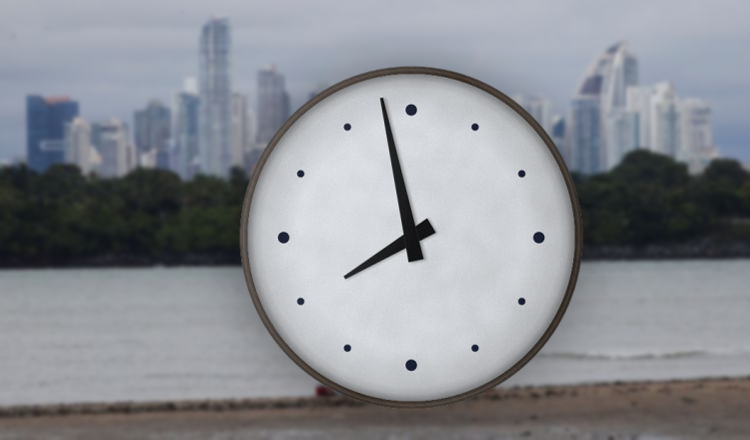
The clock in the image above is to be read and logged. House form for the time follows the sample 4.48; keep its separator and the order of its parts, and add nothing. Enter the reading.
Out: 7.58
